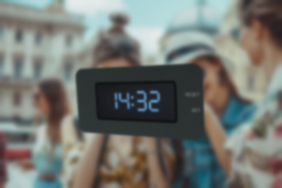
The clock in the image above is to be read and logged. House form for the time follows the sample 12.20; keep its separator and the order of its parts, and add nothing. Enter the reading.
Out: 14.32
